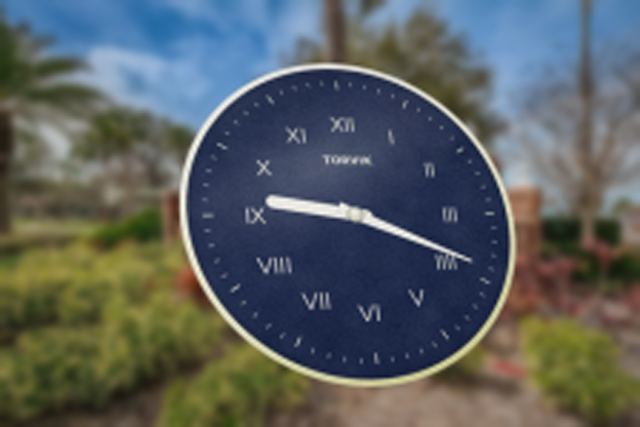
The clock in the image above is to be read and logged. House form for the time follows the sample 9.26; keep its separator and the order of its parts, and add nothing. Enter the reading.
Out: 9.19
